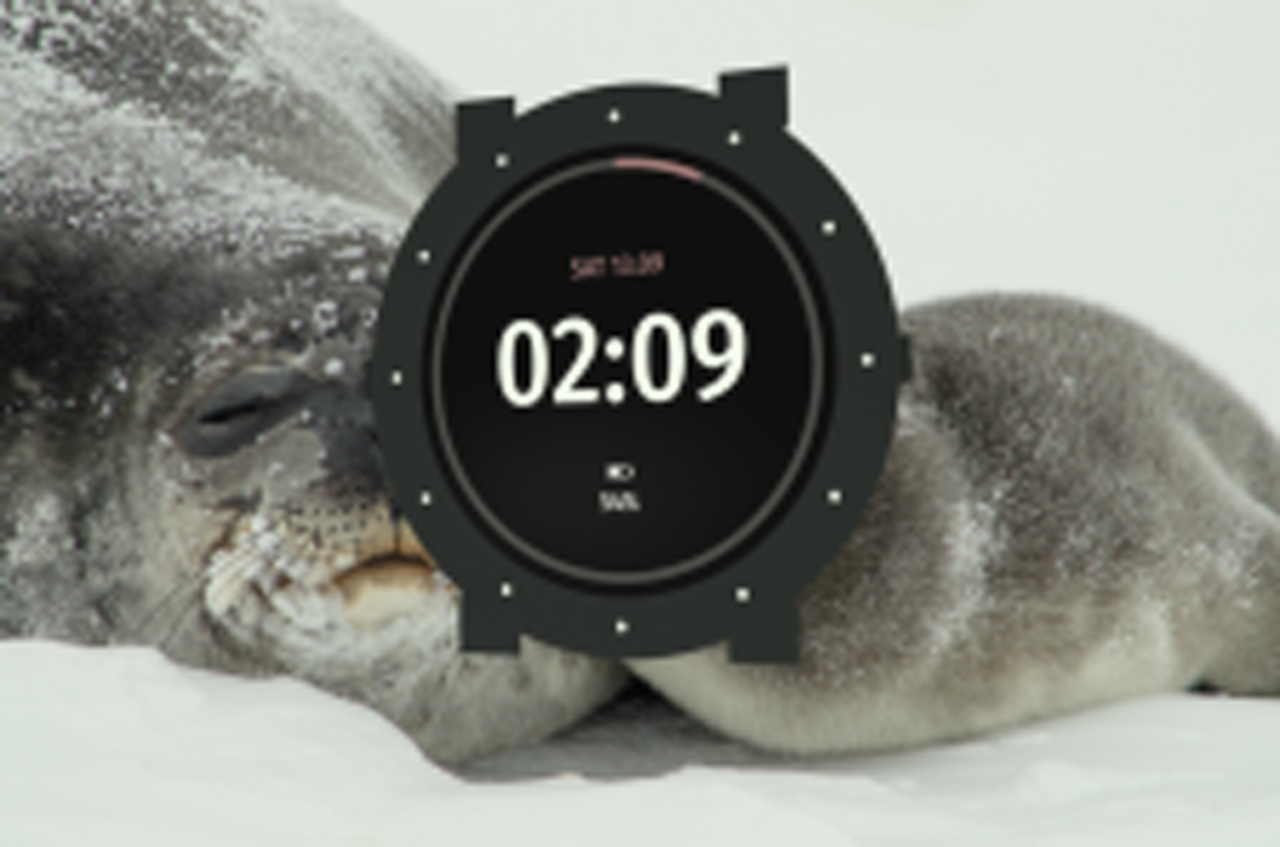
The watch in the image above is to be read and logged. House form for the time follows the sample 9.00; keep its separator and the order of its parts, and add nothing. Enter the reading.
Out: 2.09
